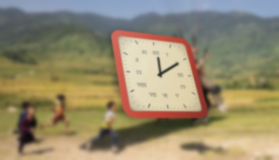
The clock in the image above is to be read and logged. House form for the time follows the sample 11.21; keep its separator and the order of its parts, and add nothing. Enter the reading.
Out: 12.10
